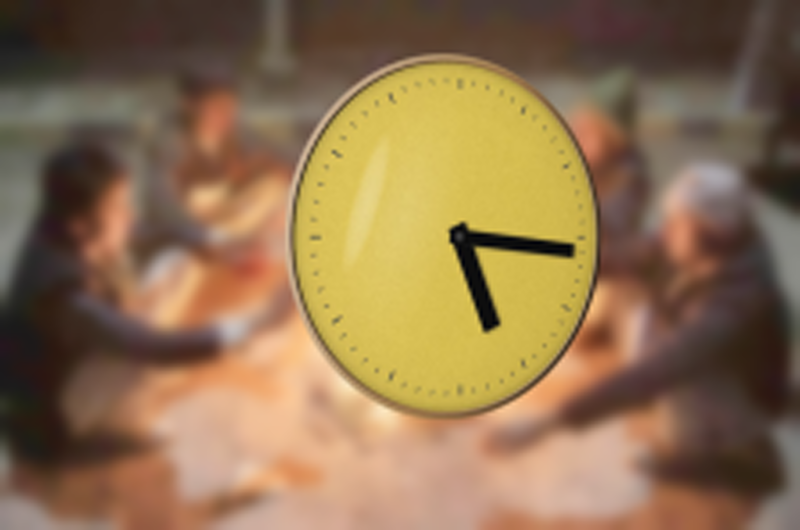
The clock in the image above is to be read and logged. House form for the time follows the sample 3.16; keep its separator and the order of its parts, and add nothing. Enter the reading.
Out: 5.16
